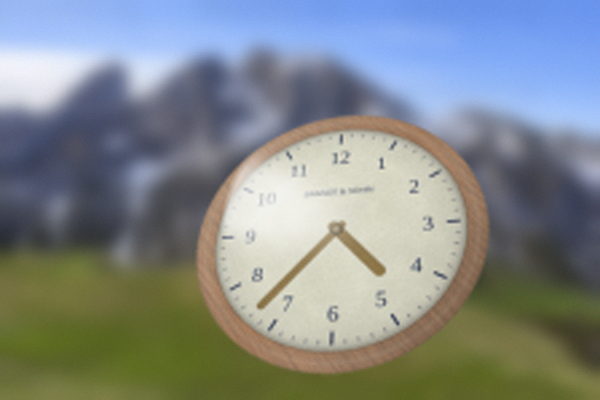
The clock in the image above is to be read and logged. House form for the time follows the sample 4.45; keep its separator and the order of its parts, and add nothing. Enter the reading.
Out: 4.37
